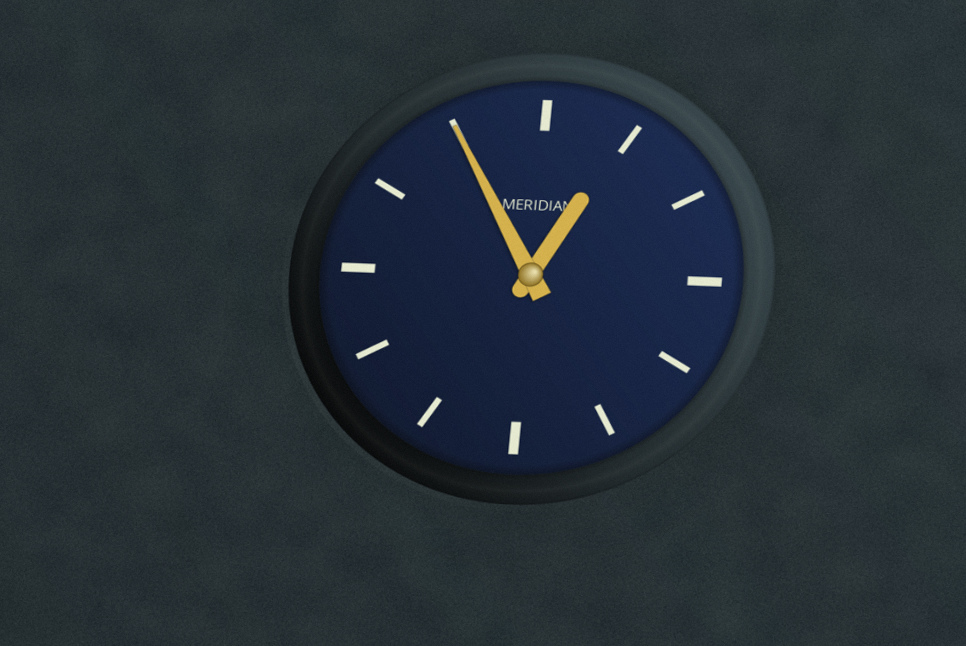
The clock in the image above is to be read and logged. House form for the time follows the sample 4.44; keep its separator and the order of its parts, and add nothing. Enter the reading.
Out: 12.55
